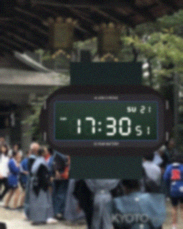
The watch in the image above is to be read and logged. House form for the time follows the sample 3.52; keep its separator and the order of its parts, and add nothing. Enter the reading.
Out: 17.30
